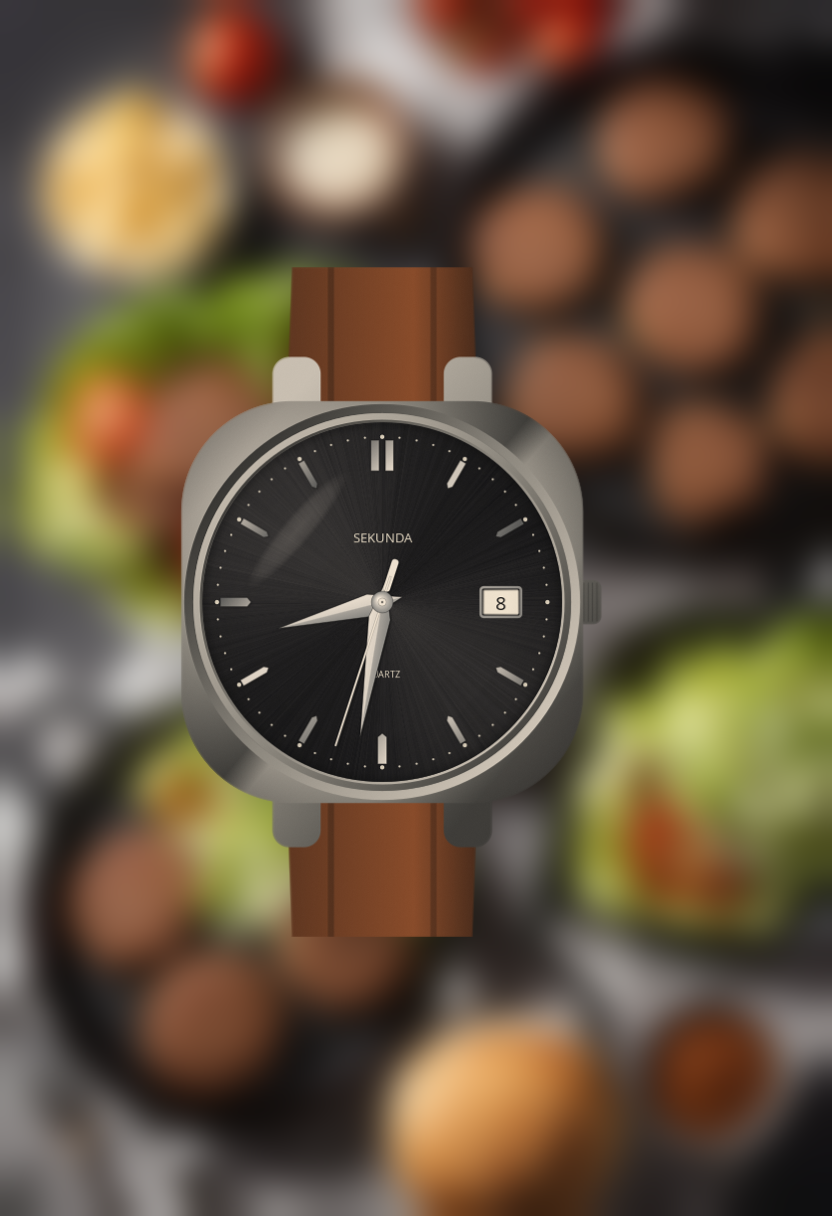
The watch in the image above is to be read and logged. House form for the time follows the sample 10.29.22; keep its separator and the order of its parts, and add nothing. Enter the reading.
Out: 8.31.33
